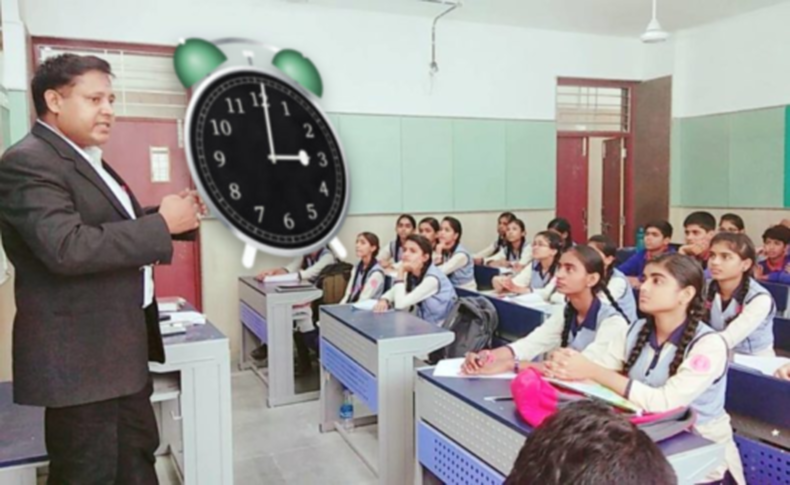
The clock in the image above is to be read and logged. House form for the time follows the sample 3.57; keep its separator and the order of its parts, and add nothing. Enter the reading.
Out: 3.01
